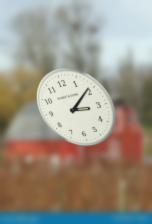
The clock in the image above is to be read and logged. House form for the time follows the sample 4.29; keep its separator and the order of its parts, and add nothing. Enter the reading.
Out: 3.09
